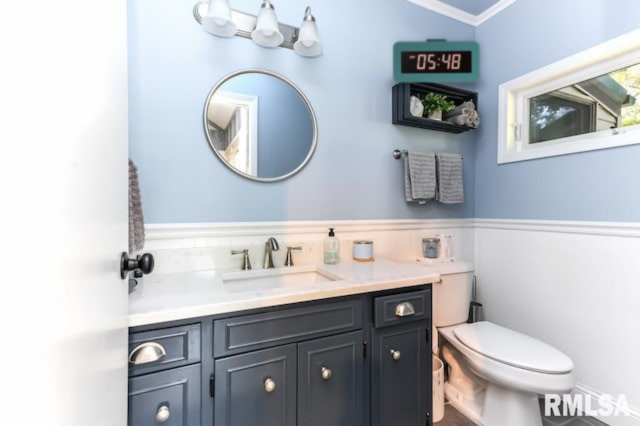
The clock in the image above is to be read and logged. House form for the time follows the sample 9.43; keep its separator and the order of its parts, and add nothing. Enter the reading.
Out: 5.48
